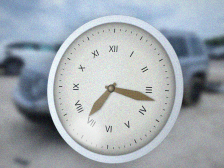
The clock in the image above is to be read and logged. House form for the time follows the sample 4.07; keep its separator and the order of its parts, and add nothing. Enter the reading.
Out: 7.17
